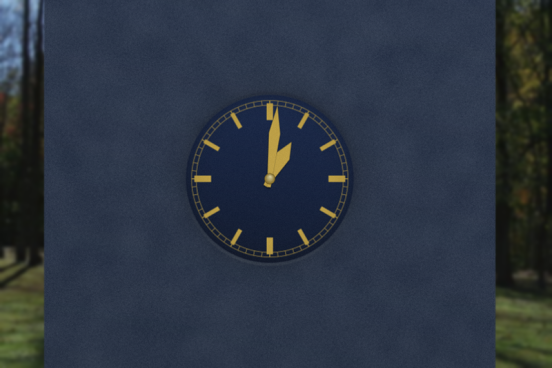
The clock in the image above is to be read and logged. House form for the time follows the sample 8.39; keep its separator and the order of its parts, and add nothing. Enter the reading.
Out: 1.01
